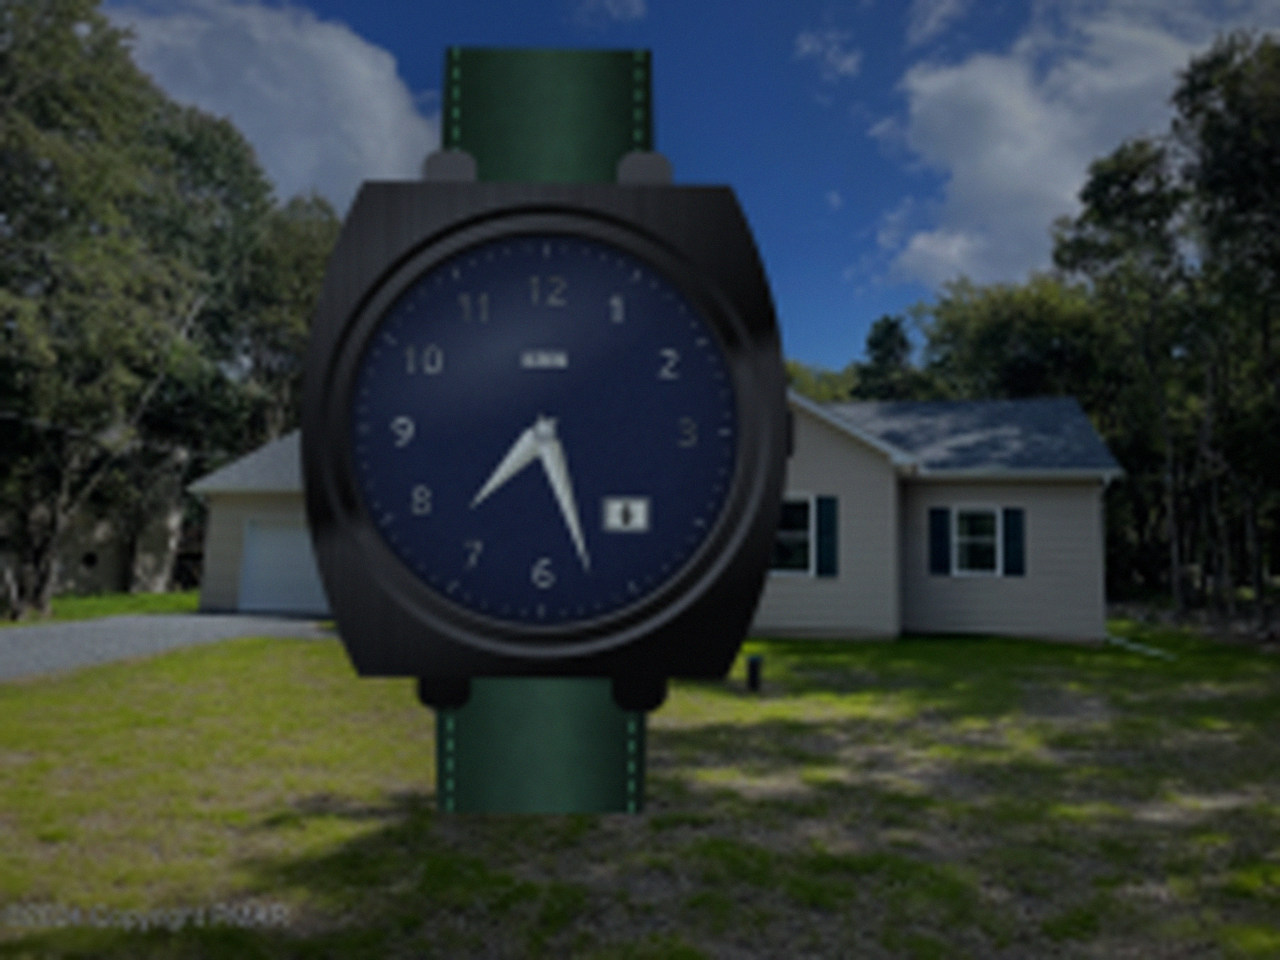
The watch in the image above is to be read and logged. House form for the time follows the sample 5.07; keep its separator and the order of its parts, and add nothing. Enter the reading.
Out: 7.27
